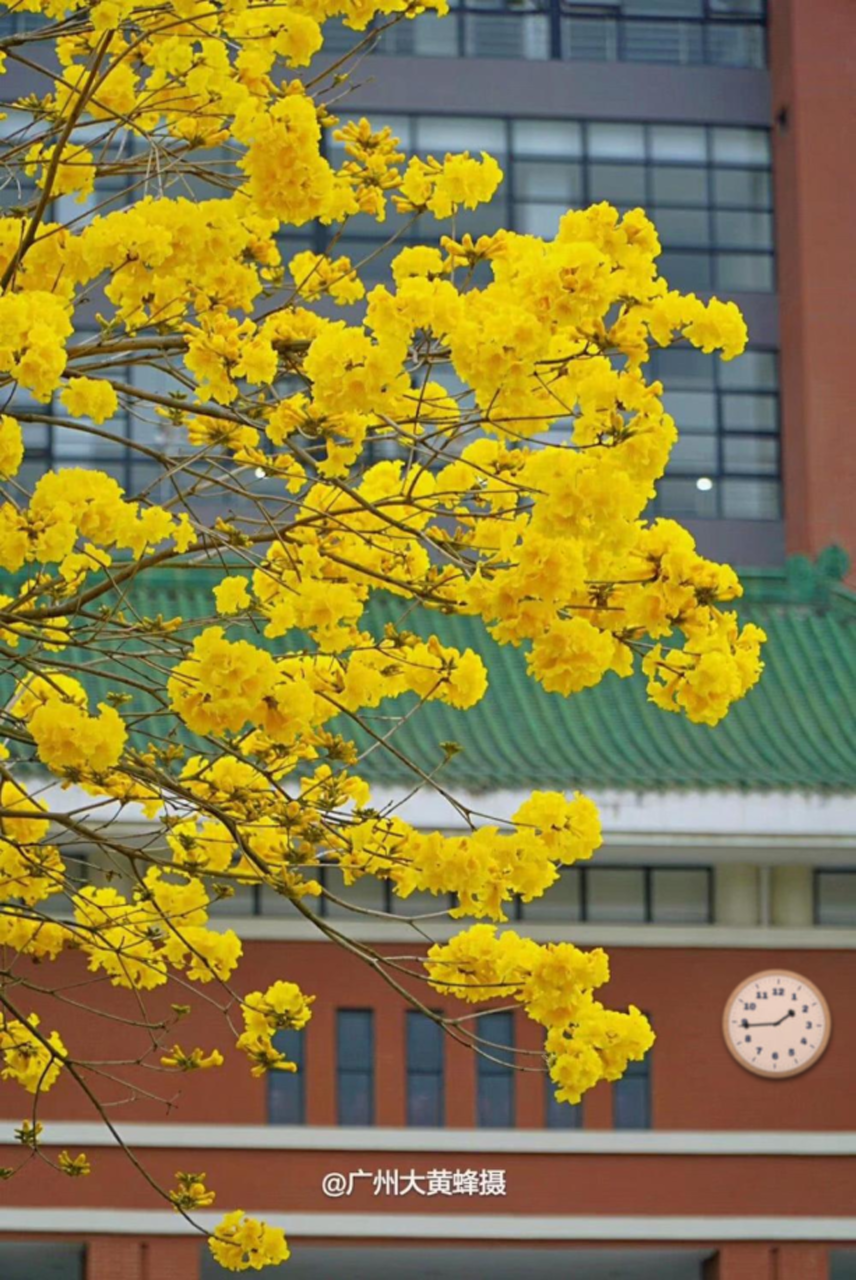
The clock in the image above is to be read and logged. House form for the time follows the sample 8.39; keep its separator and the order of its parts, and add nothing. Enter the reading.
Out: 1.44
